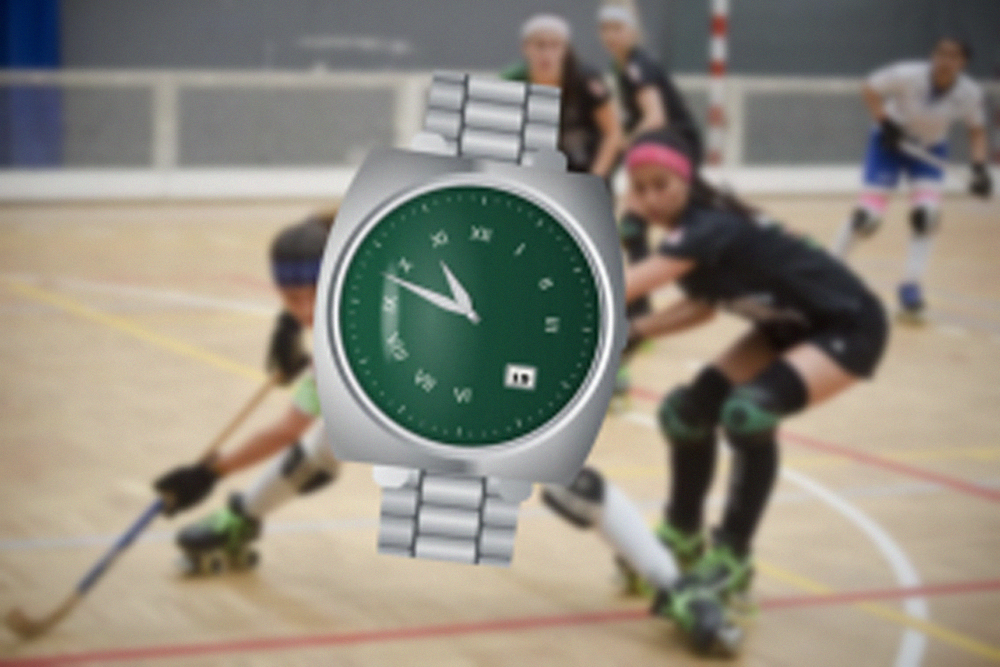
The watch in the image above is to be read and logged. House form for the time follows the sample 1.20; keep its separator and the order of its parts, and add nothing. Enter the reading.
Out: 10.48
